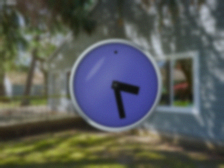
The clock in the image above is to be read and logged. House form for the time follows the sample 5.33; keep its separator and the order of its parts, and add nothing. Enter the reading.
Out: 3.28
